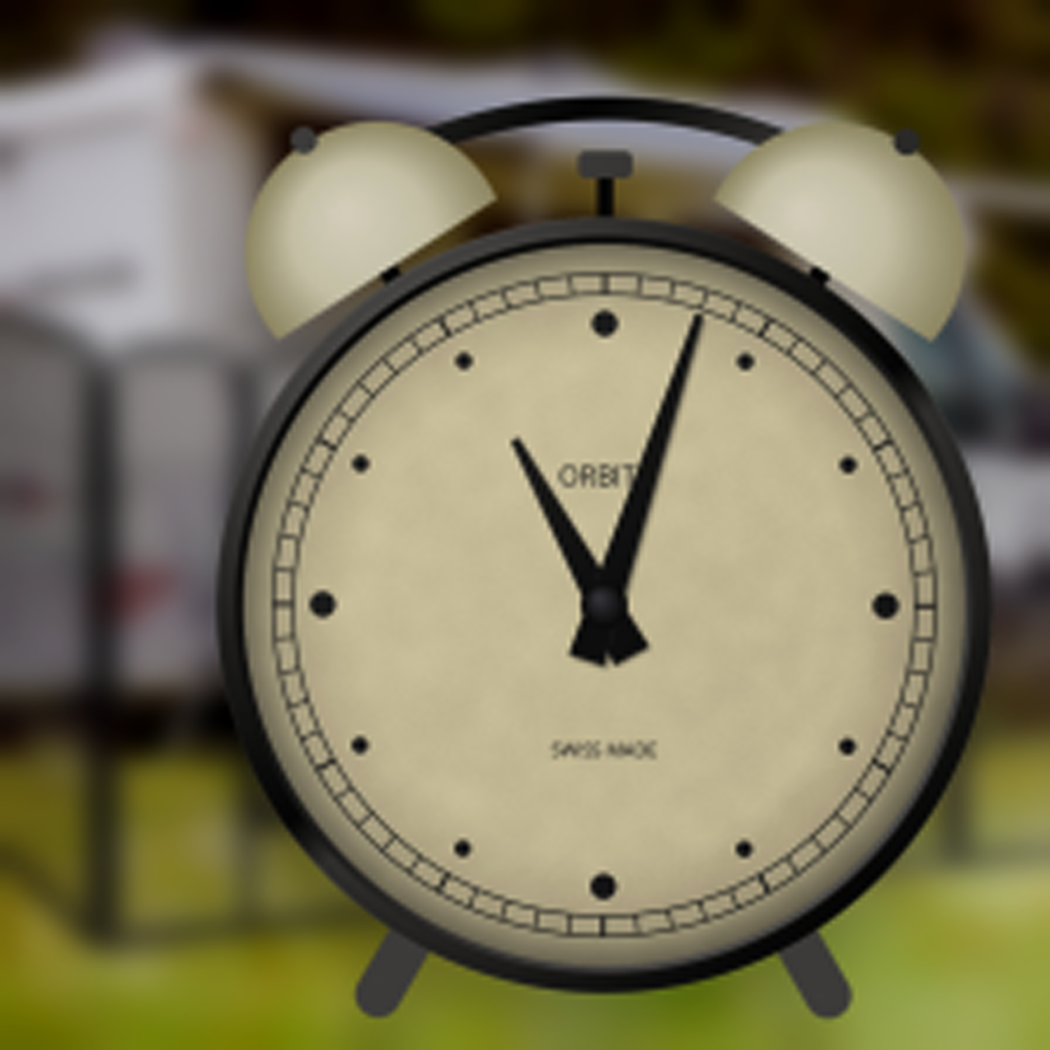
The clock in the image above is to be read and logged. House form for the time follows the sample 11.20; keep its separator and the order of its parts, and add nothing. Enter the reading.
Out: 11.03
